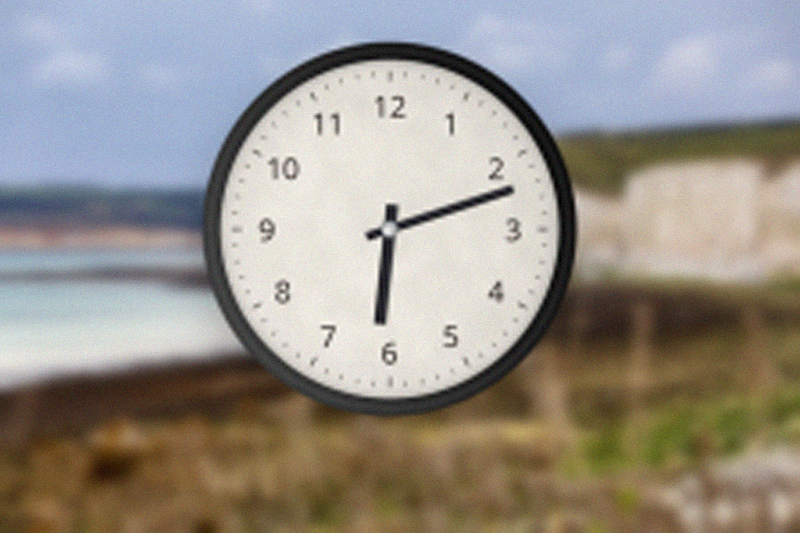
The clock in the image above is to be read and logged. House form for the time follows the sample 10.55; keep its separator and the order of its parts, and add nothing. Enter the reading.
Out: 6.12
